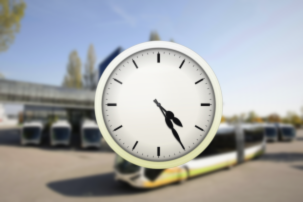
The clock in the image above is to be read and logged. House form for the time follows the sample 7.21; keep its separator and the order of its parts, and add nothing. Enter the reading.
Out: 4.25
